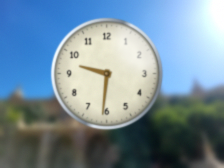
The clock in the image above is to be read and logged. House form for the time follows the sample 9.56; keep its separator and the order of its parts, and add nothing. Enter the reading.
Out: 9.31
